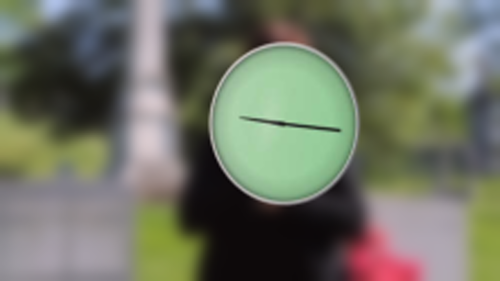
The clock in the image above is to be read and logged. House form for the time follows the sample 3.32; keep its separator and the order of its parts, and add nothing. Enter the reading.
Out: 9.16
